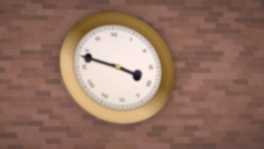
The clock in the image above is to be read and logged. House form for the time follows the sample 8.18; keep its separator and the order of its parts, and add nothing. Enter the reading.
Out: 3.48
